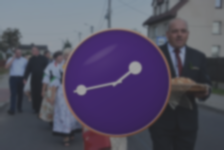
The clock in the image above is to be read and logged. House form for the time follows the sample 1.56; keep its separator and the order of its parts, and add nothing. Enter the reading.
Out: 1.43
